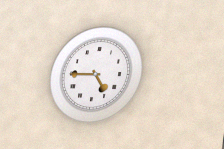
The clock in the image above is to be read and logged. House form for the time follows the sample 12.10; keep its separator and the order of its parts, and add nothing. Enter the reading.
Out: 4.45
